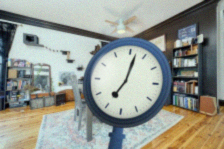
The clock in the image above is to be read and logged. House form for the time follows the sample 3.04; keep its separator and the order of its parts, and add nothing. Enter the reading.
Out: 7.02
